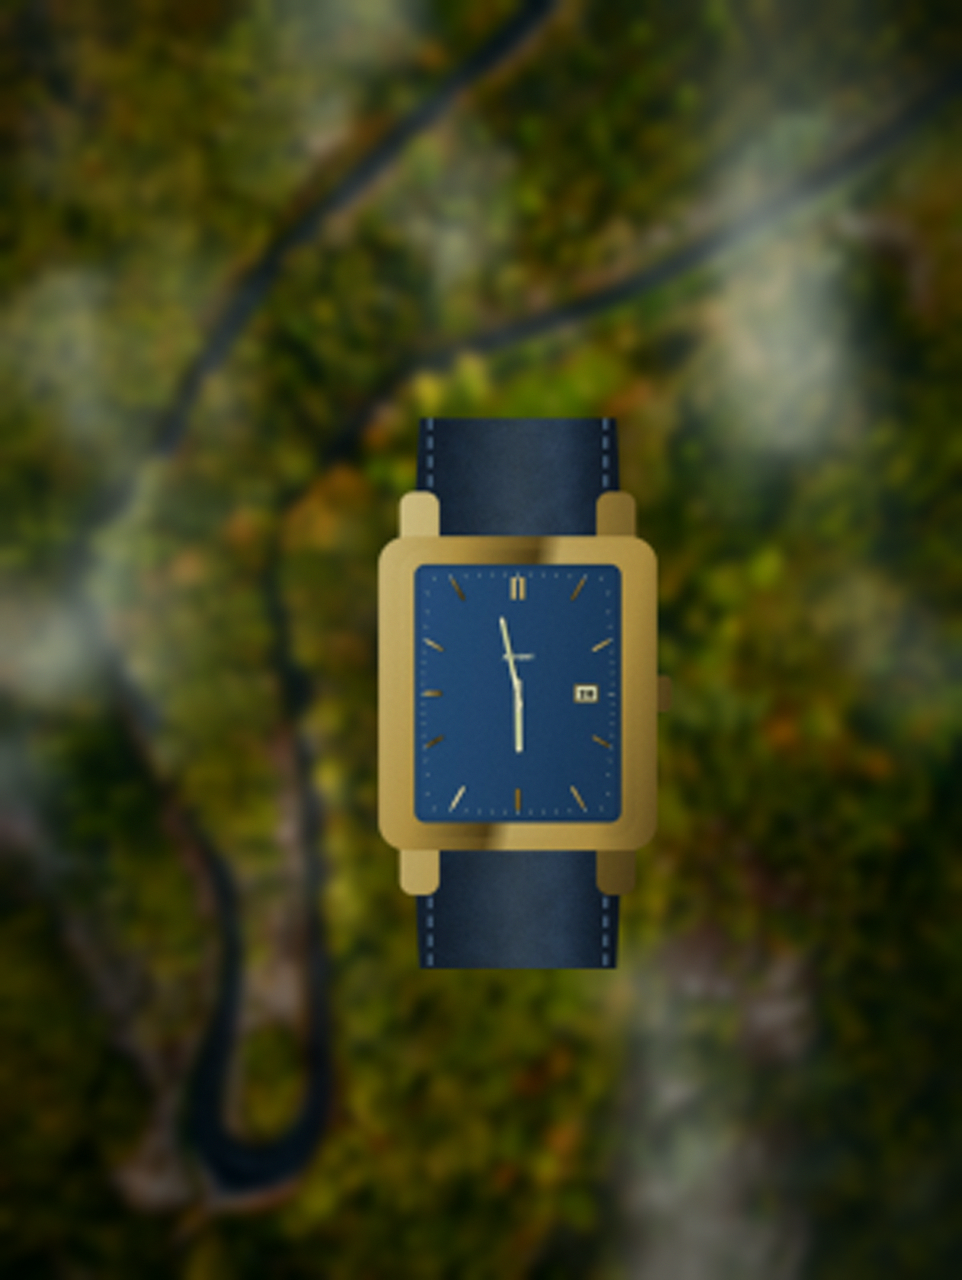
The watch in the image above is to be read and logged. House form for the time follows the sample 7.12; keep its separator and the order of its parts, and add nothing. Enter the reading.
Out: 5.58
